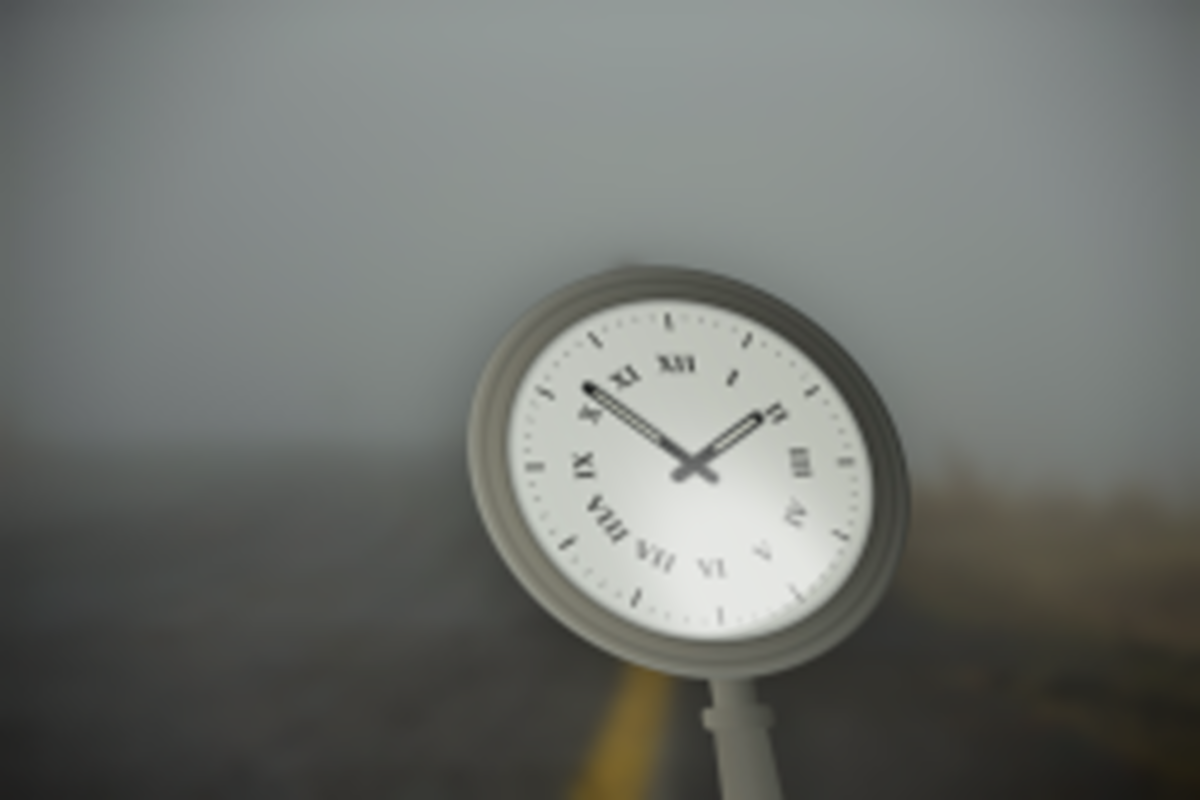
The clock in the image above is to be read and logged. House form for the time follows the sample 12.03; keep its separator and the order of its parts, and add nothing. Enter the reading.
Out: 1.52
